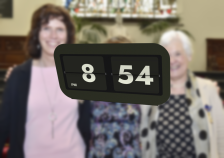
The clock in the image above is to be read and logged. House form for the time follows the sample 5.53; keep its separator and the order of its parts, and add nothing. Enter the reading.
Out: 8.54
